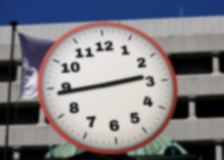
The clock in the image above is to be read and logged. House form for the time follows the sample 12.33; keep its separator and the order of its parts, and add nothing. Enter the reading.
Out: 2.44
